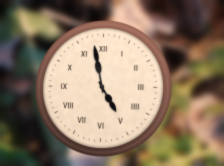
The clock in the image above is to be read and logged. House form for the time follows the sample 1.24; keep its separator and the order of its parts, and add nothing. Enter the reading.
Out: 4.58
